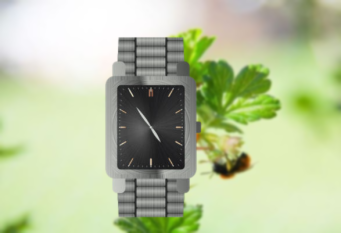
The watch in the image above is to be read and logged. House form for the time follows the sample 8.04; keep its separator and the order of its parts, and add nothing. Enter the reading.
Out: 4.54
